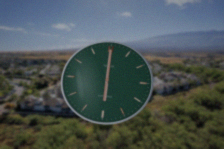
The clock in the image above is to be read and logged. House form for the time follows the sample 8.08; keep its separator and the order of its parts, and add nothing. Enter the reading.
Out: 6.00
